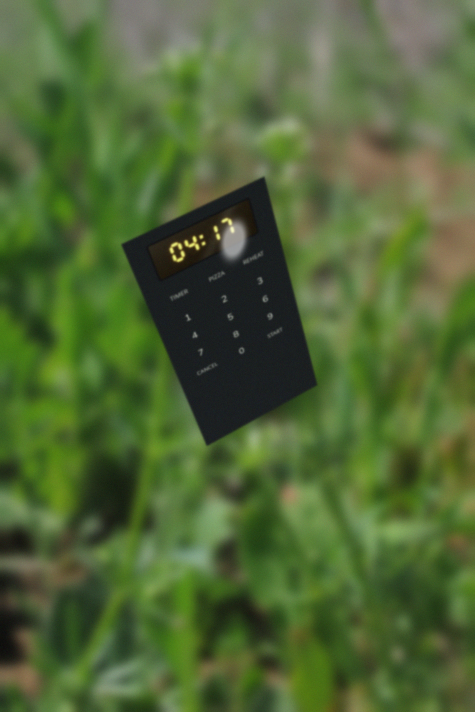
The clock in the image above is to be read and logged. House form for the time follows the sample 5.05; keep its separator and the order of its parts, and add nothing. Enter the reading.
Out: 4.17
